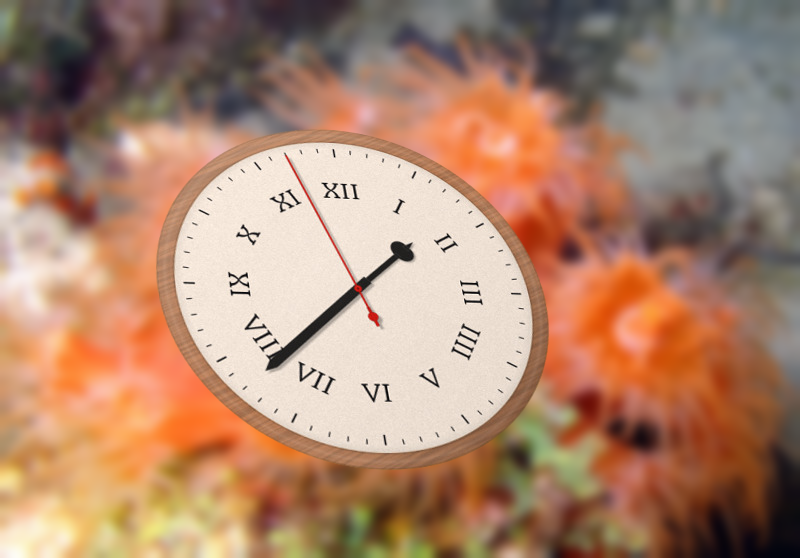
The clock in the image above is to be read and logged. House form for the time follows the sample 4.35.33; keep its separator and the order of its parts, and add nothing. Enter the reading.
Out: 1.37.57
